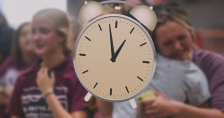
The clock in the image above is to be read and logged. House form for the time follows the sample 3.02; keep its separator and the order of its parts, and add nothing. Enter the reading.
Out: 12.58
